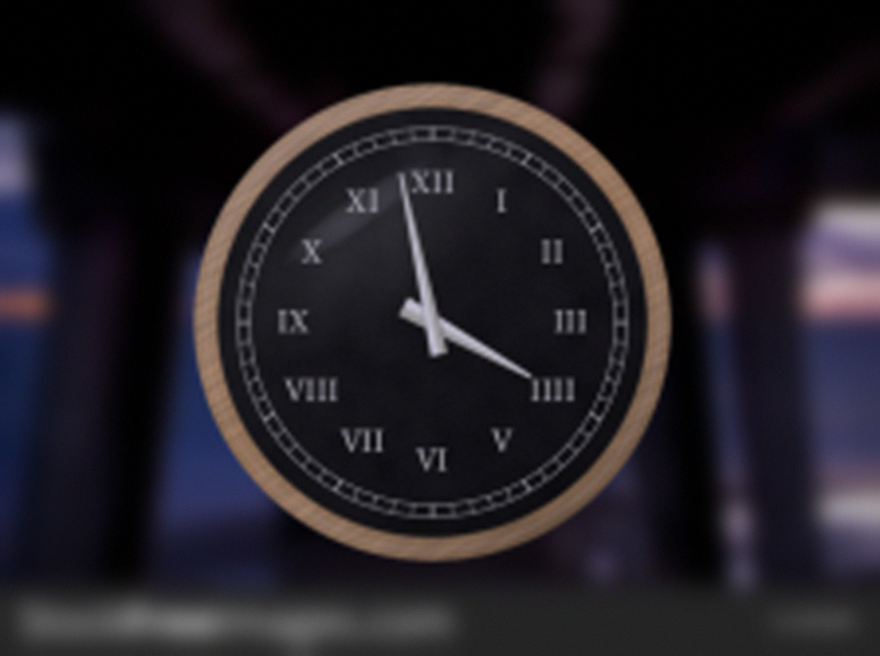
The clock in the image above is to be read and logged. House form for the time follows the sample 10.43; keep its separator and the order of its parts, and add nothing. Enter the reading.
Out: 3.58
